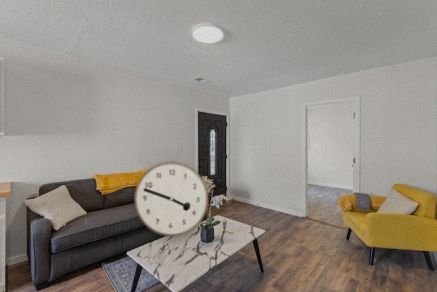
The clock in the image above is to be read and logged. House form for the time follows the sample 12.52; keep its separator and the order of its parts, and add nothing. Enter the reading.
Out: 3.48
